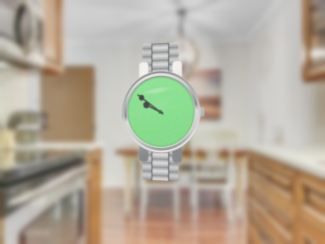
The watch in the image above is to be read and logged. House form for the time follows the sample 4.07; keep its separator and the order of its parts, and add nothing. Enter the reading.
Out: 9.51
